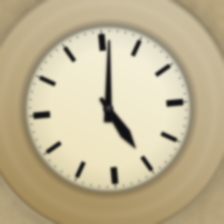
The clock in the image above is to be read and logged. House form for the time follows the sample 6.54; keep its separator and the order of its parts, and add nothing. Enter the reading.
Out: 5.01
